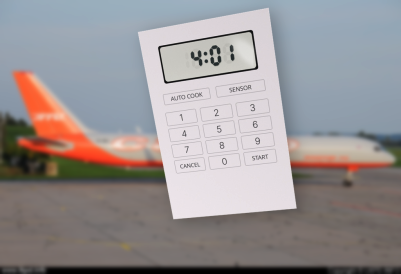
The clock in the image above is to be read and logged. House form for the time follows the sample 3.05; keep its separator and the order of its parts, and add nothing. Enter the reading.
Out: 4.01
